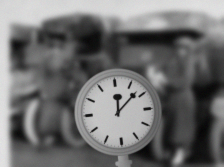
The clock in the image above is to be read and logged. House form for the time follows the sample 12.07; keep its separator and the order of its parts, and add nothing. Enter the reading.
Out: 12.08
